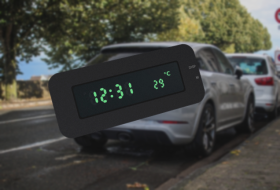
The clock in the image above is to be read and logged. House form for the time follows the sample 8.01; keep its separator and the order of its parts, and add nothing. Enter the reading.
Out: 12.31
